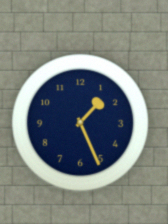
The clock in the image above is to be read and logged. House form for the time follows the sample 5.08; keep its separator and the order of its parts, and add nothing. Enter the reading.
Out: 1.26
